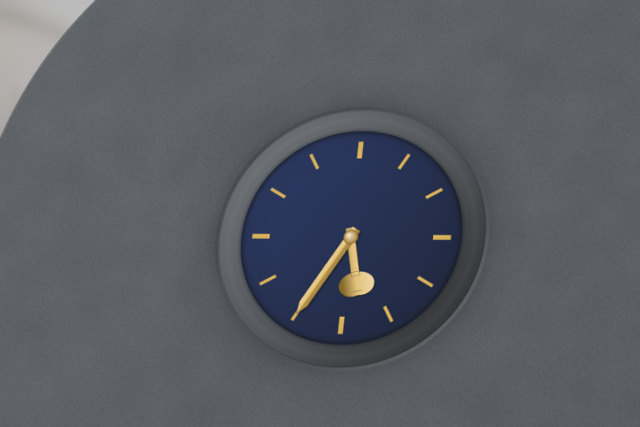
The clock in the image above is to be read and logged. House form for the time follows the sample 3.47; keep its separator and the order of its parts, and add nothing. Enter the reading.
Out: 5.35
